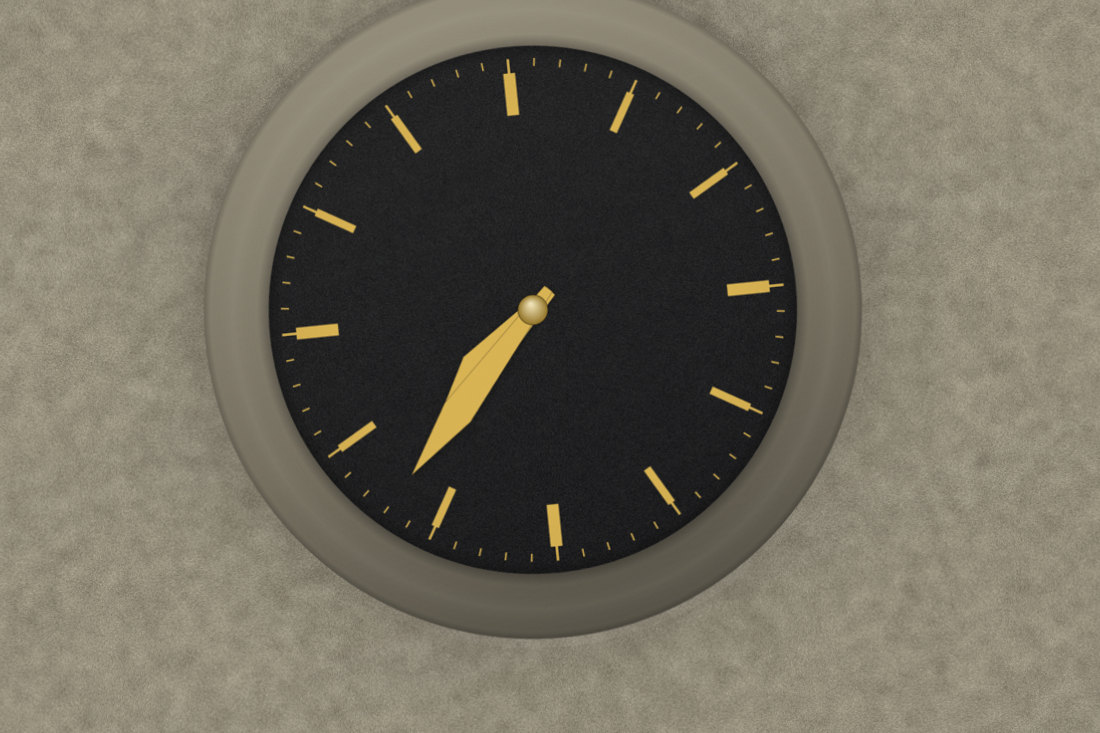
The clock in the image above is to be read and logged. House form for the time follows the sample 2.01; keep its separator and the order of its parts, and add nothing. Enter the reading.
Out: 7.37
